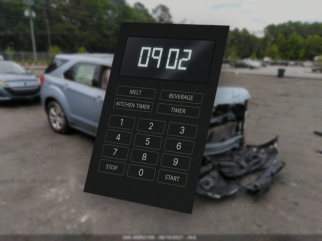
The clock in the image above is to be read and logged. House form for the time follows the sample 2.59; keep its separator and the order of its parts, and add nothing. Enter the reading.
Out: 9.02
